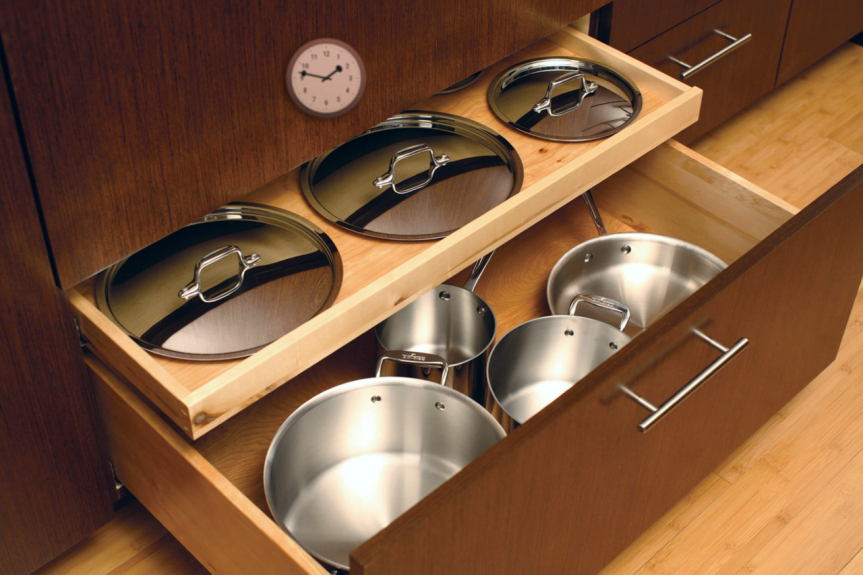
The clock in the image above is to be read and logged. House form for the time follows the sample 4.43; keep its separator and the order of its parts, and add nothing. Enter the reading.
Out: 1.47
